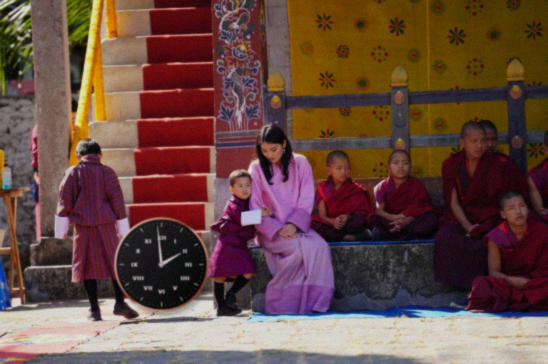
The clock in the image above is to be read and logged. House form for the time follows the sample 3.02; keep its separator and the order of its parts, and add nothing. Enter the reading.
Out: 1.59
